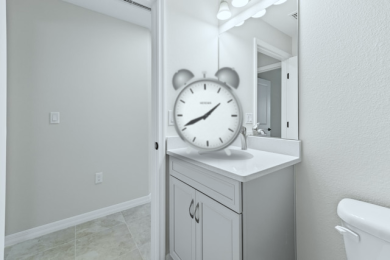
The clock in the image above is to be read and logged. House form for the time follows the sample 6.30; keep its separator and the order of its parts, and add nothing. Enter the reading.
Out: 1.41
